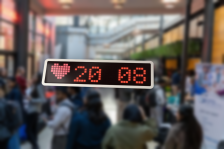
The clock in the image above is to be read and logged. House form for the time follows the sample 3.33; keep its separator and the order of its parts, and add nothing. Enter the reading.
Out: 20.08
